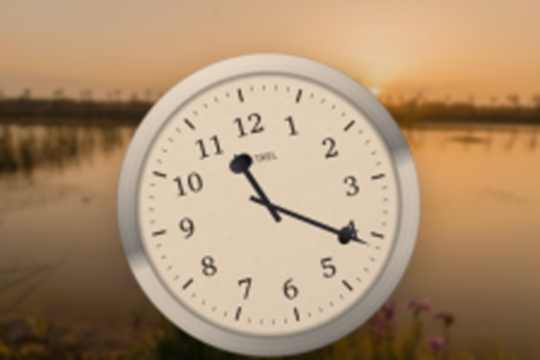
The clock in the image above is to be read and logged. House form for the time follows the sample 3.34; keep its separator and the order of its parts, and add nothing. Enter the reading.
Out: 11.21
